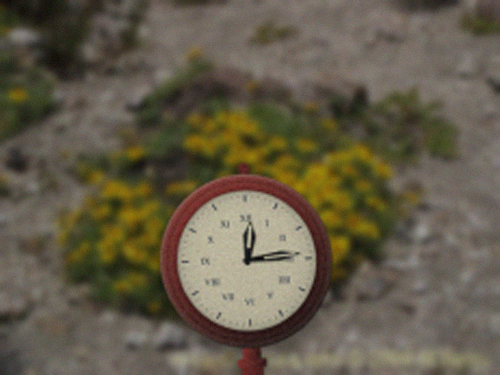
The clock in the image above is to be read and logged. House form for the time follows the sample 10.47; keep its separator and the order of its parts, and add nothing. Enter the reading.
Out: 12.14
